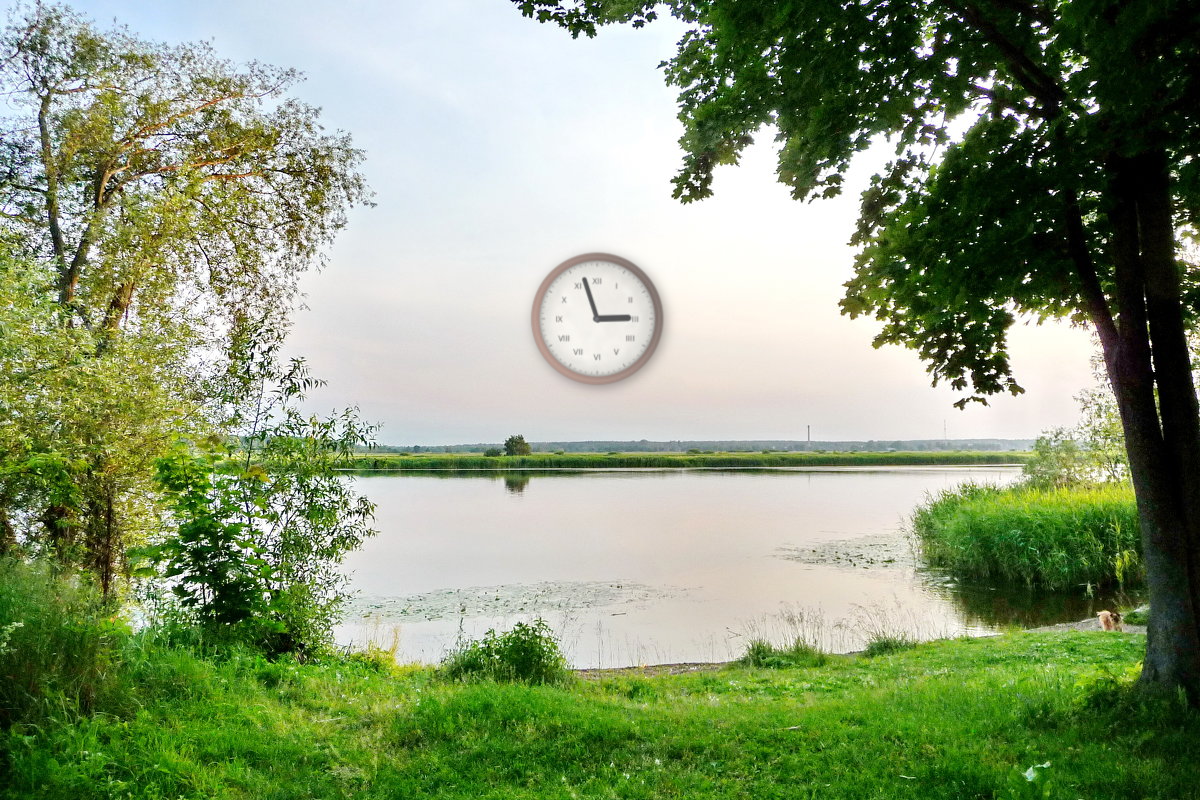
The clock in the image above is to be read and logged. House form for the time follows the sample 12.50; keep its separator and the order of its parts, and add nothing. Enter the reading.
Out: 2.57
